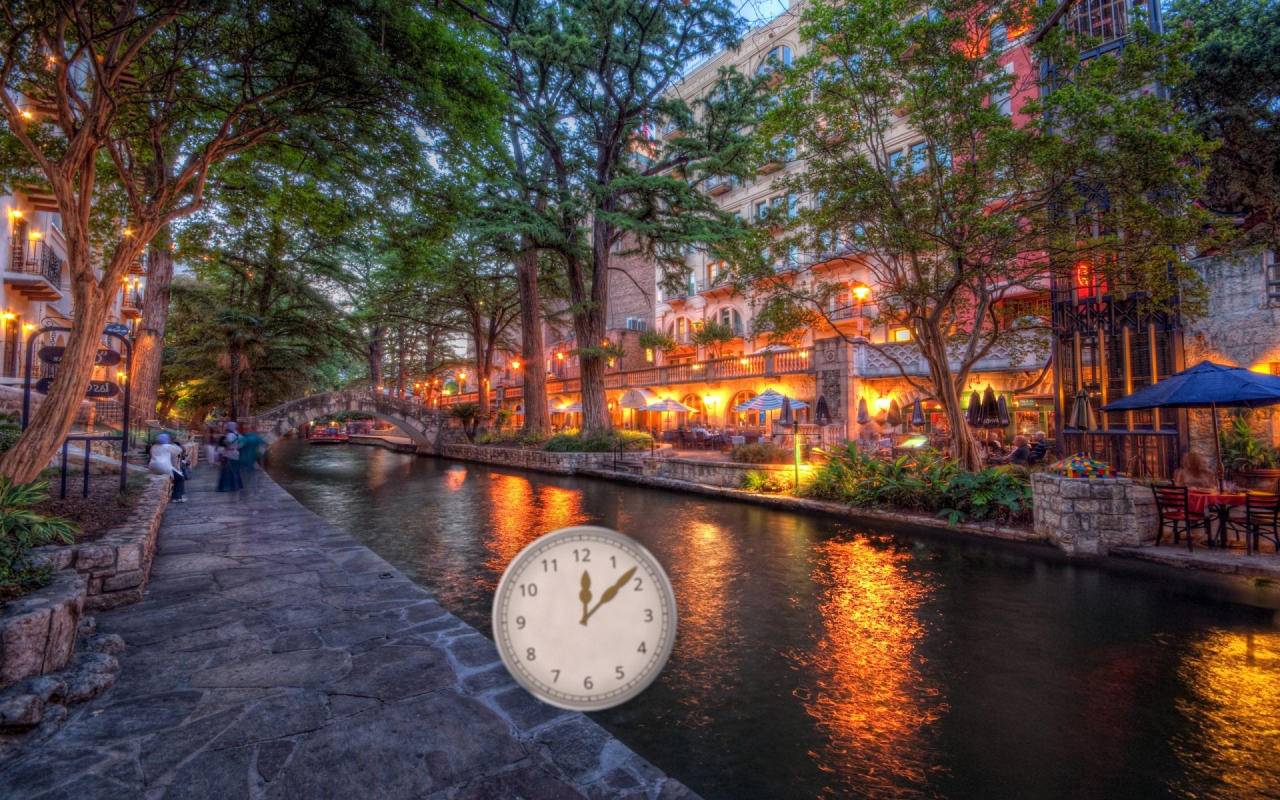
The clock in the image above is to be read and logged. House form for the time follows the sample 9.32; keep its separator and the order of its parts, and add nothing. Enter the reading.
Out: 12.08
